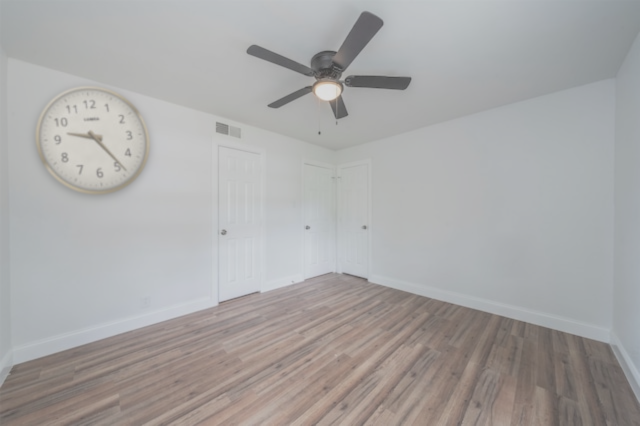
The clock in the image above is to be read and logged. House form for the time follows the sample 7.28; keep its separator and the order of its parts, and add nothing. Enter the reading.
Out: 9.24
